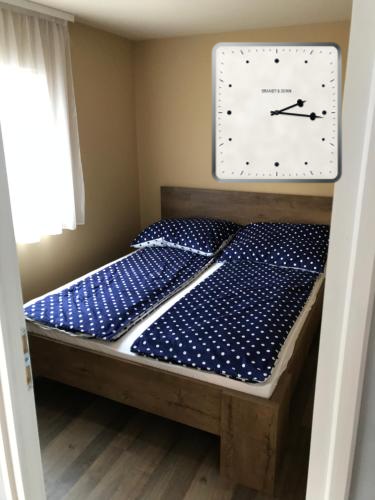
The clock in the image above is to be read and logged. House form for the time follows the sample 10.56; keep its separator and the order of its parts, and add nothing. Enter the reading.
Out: 2.16
